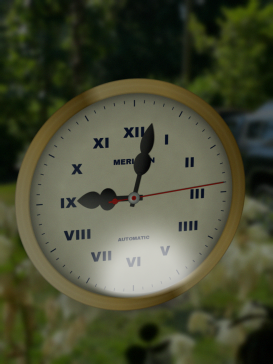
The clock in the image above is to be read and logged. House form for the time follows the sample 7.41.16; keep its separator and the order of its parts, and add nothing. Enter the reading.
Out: 9.02.14
